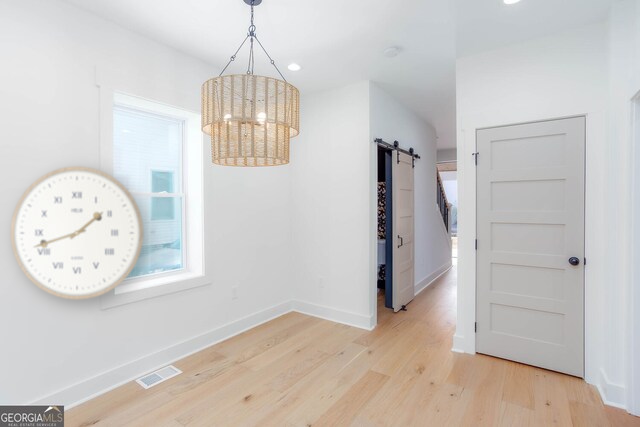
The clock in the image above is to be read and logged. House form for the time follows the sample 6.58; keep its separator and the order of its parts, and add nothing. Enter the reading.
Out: 1.42
